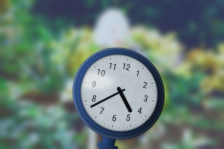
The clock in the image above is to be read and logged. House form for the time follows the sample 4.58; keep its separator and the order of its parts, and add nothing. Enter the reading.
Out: 4.38
